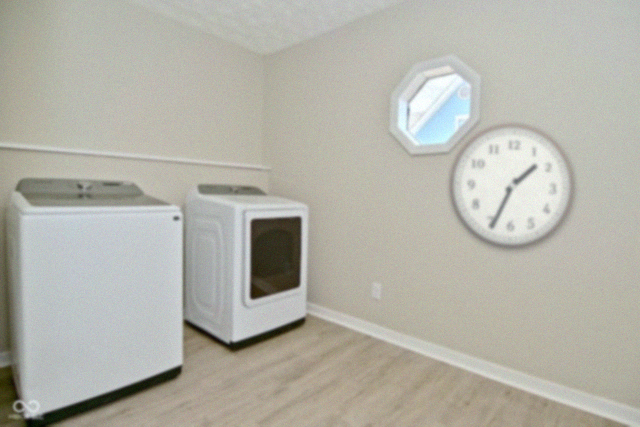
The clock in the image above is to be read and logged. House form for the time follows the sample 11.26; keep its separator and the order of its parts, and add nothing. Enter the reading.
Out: 1.34
